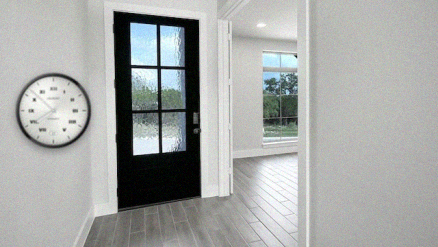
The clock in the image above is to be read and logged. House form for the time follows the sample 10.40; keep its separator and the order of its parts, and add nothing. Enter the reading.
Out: 7.52
